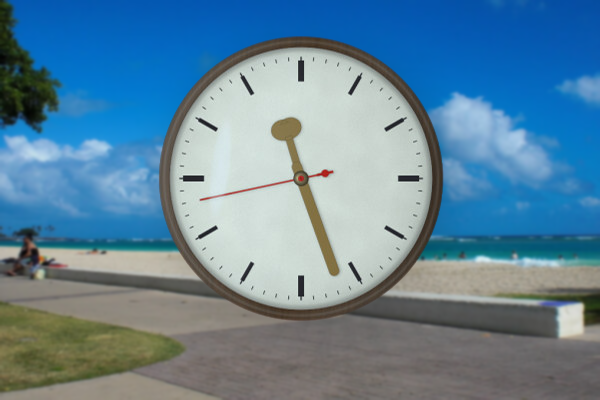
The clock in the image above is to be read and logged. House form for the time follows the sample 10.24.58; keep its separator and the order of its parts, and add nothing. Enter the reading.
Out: 11.26.43
